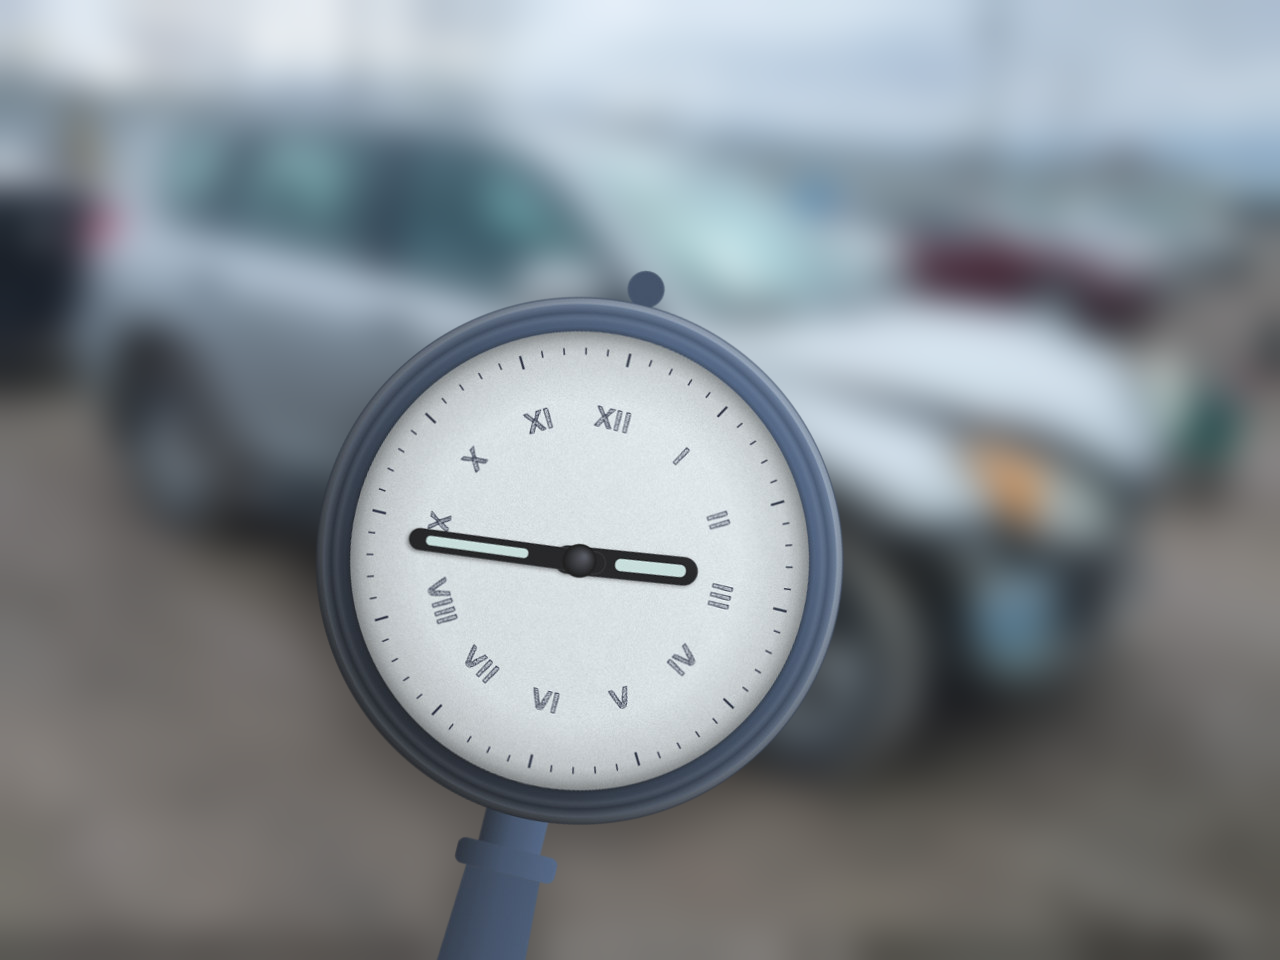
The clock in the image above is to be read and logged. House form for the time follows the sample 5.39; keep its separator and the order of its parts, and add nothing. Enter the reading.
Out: 2.44
